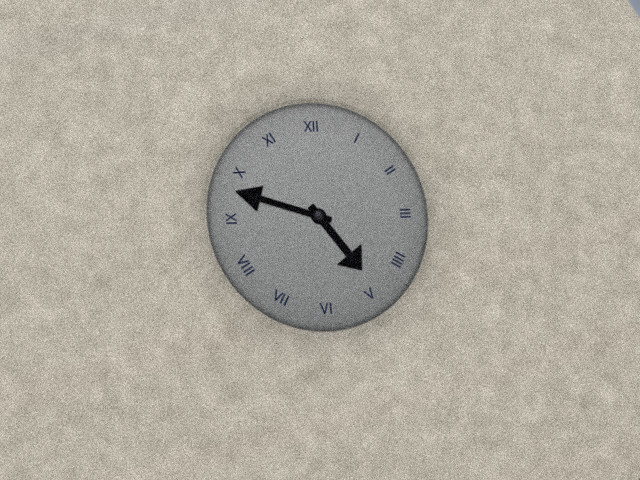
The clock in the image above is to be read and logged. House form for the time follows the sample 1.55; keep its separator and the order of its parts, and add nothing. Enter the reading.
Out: 4.48
